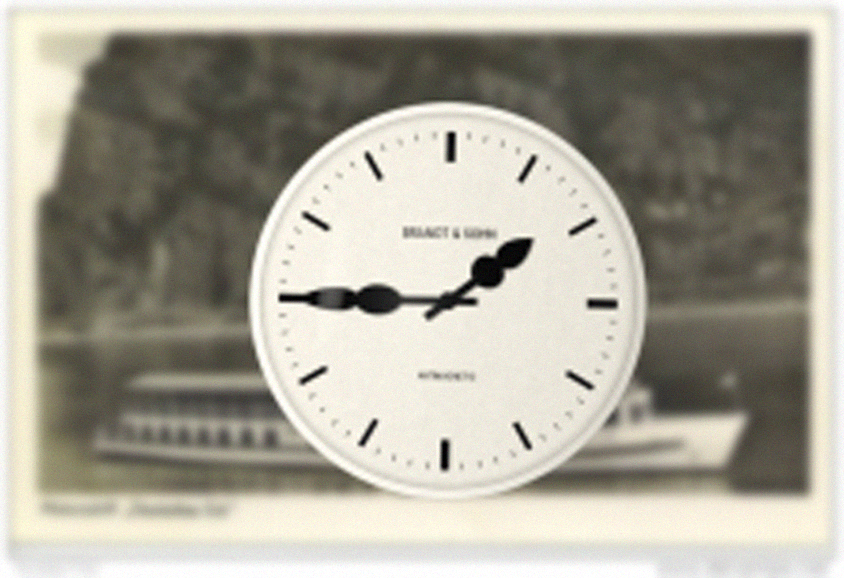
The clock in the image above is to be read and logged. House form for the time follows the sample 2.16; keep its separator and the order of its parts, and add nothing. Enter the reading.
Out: 1.45
